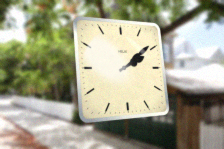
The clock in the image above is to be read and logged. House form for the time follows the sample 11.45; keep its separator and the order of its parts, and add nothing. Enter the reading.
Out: 2.09
